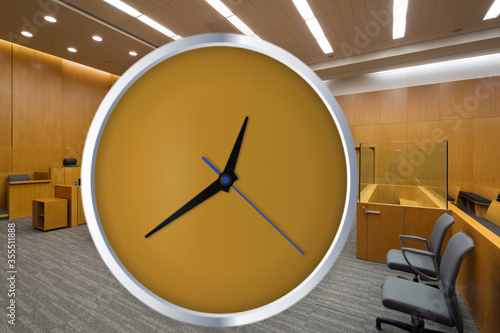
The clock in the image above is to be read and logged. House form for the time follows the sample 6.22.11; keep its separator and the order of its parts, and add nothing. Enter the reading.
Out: 12.39.22
